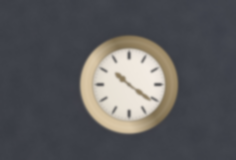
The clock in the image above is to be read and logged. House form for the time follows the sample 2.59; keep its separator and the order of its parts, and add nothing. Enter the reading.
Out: 10.21
